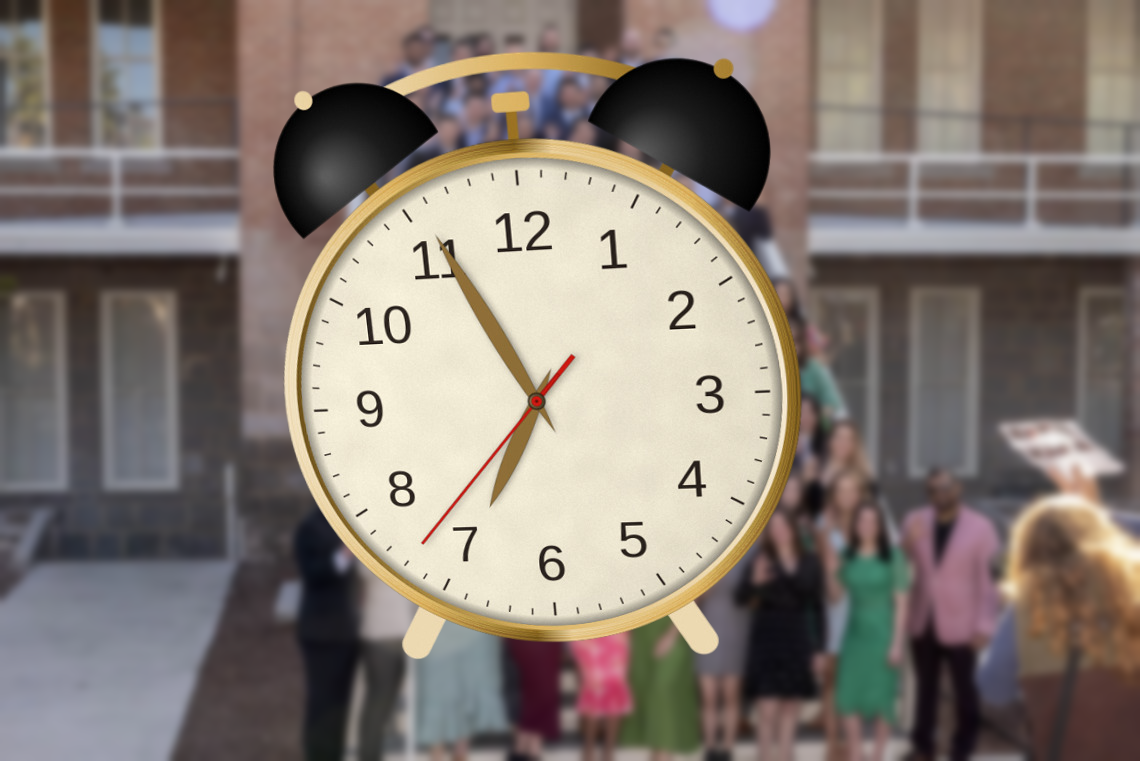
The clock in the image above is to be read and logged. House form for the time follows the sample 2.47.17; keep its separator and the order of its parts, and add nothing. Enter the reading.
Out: 6.55.37
